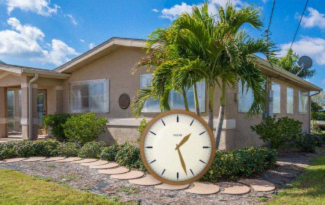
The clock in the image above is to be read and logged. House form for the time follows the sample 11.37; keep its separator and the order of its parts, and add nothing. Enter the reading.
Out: 1.27
